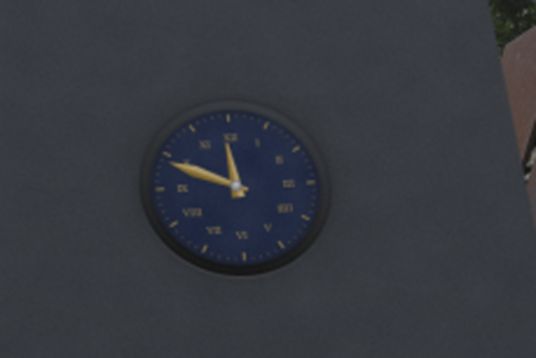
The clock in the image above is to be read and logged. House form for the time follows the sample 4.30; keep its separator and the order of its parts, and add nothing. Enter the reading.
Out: 11.49
